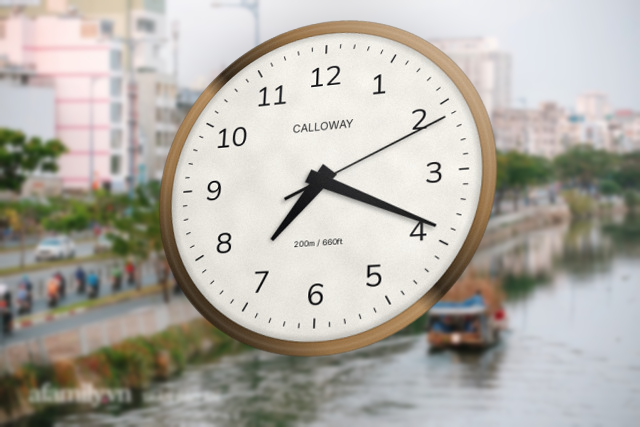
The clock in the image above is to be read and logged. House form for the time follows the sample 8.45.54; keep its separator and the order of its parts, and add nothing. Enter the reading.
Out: 7.19.11
